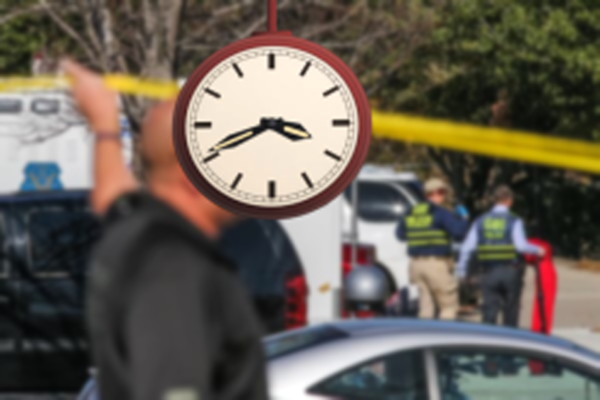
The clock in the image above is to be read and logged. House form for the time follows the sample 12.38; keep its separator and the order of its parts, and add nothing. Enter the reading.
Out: 3.41
